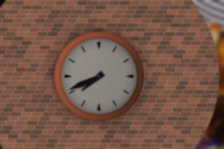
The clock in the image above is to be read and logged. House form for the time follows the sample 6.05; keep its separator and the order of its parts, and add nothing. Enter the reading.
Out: 7.41
